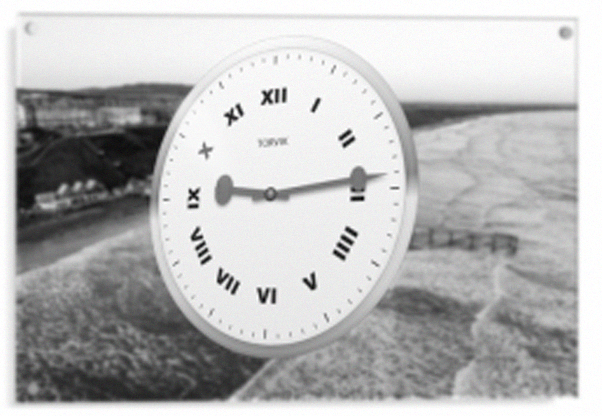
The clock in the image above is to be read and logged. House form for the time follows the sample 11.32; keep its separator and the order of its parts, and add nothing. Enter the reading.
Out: 9.14
